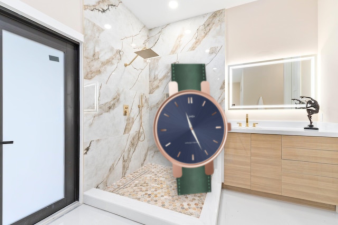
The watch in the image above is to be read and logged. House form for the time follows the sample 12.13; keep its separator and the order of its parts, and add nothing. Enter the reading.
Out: 11.26
